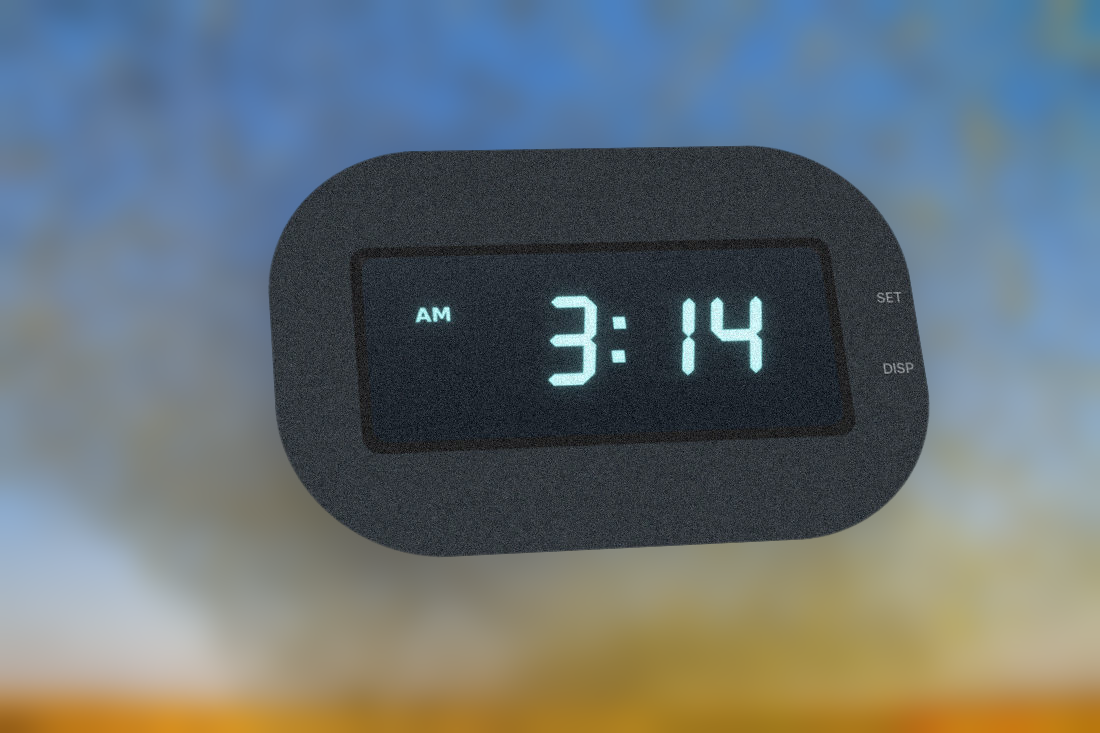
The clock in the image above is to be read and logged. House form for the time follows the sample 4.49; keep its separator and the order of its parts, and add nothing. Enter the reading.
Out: 3.14
